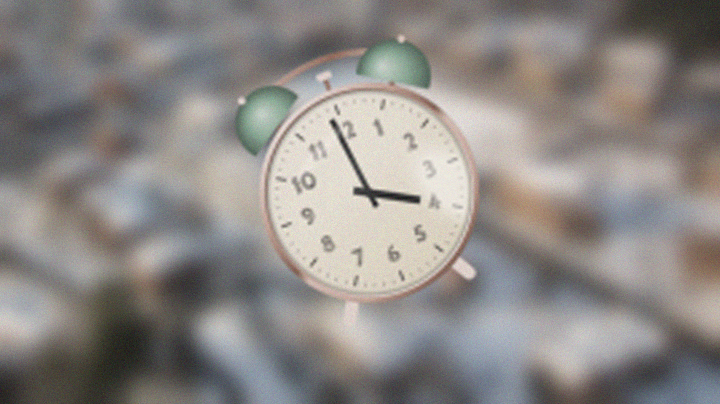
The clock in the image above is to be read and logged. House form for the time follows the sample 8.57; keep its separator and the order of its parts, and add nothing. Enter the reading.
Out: 3.59
